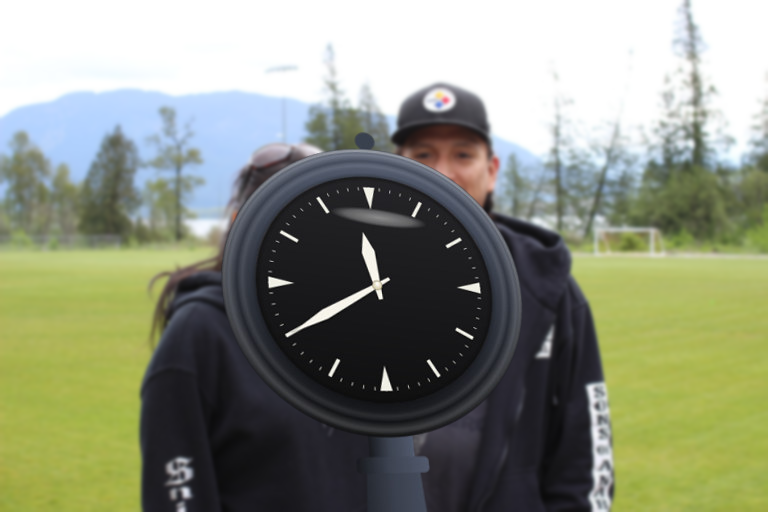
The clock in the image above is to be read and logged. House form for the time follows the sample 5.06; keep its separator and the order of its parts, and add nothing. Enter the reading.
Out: 11.40
